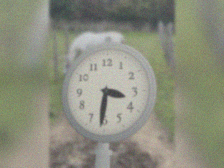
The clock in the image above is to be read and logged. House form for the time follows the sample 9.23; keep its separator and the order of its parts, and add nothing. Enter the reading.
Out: 3.31
